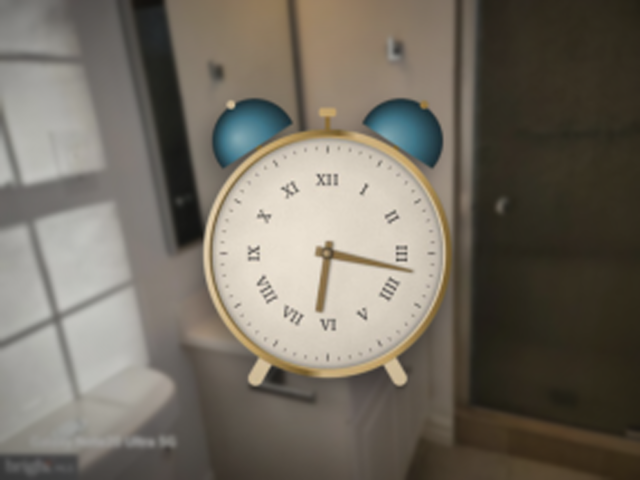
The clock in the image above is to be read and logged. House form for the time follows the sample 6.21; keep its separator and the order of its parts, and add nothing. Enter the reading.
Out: 6.17
